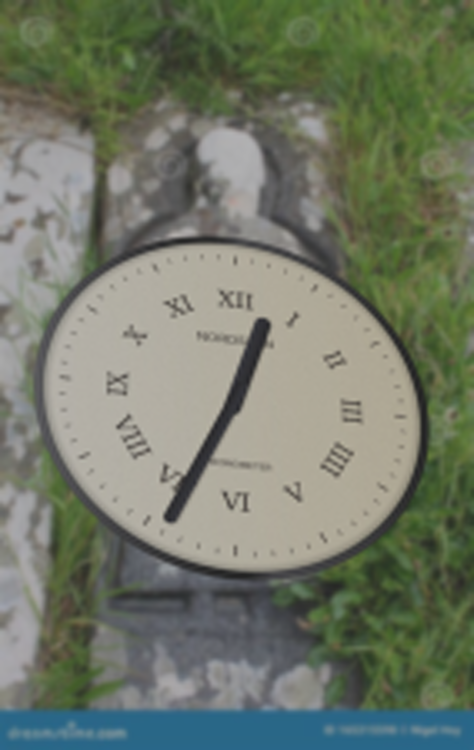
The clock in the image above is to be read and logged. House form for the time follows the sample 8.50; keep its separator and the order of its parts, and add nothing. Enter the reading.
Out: 12.34
